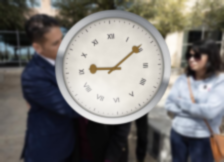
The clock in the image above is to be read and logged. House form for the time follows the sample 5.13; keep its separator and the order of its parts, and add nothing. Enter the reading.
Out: 9.09
